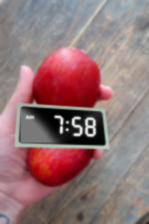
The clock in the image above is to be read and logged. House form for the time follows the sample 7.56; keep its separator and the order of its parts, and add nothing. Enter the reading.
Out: 7.58
